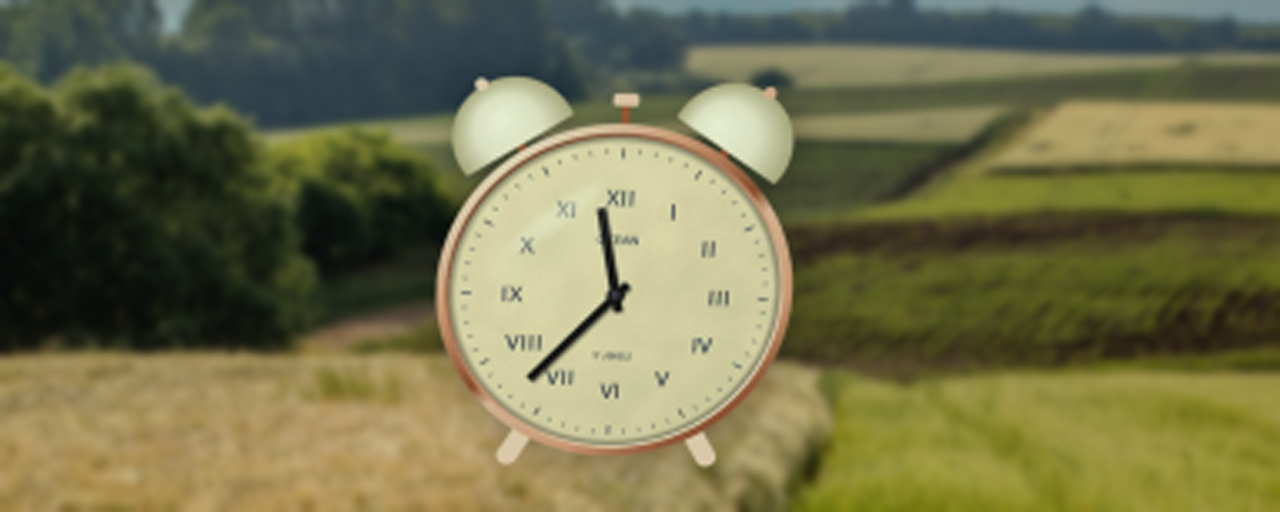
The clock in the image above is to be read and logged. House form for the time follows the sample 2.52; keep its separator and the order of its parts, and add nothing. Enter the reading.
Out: 11.37
